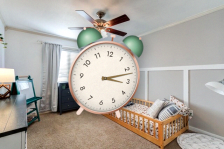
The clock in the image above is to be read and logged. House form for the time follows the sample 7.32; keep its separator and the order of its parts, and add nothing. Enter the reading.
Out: 3.12
